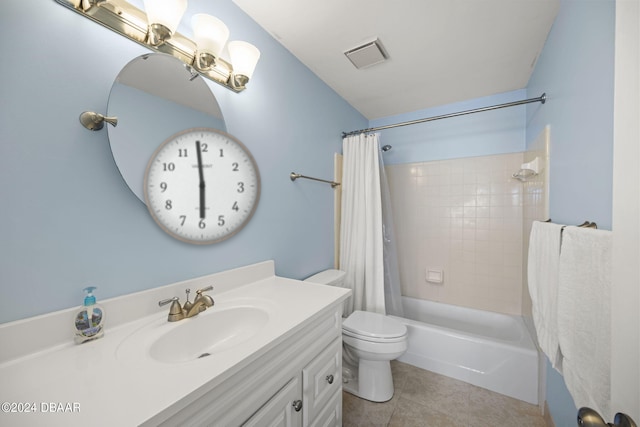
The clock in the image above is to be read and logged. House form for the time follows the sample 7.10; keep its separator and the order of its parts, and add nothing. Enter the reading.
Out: 5.59
